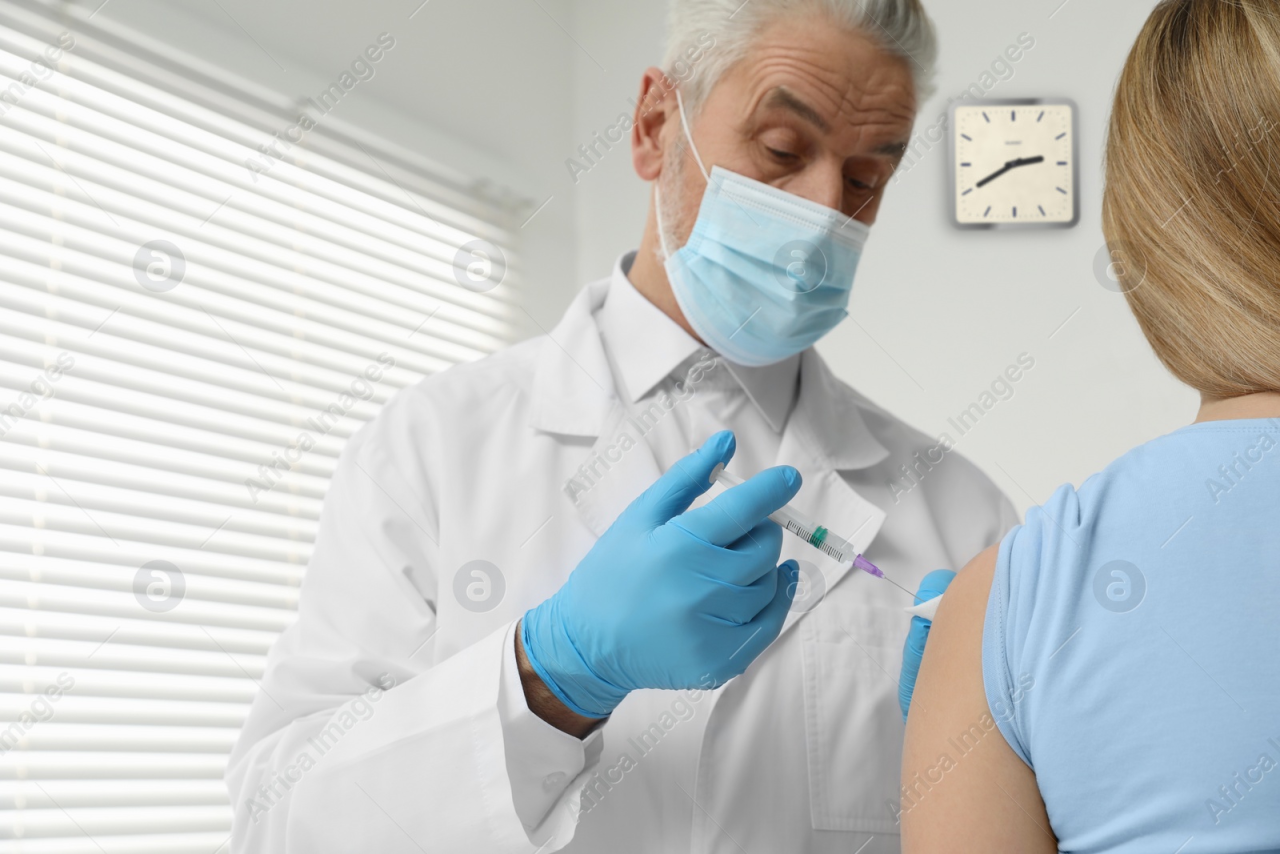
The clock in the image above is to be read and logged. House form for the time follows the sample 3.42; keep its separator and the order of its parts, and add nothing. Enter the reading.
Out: 2.40
